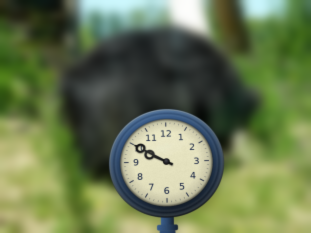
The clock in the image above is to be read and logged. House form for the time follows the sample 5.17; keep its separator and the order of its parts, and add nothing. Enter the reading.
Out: 9.50
